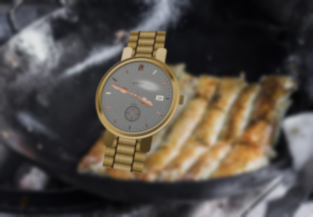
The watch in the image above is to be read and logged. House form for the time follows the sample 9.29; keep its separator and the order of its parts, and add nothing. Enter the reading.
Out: 3.48
